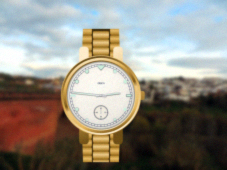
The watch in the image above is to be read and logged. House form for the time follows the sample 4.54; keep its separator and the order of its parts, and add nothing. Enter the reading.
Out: 2.46
